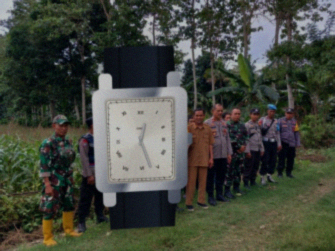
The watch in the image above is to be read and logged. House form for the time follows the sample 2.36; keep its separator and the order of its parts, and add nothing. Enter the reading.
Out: 12.27
